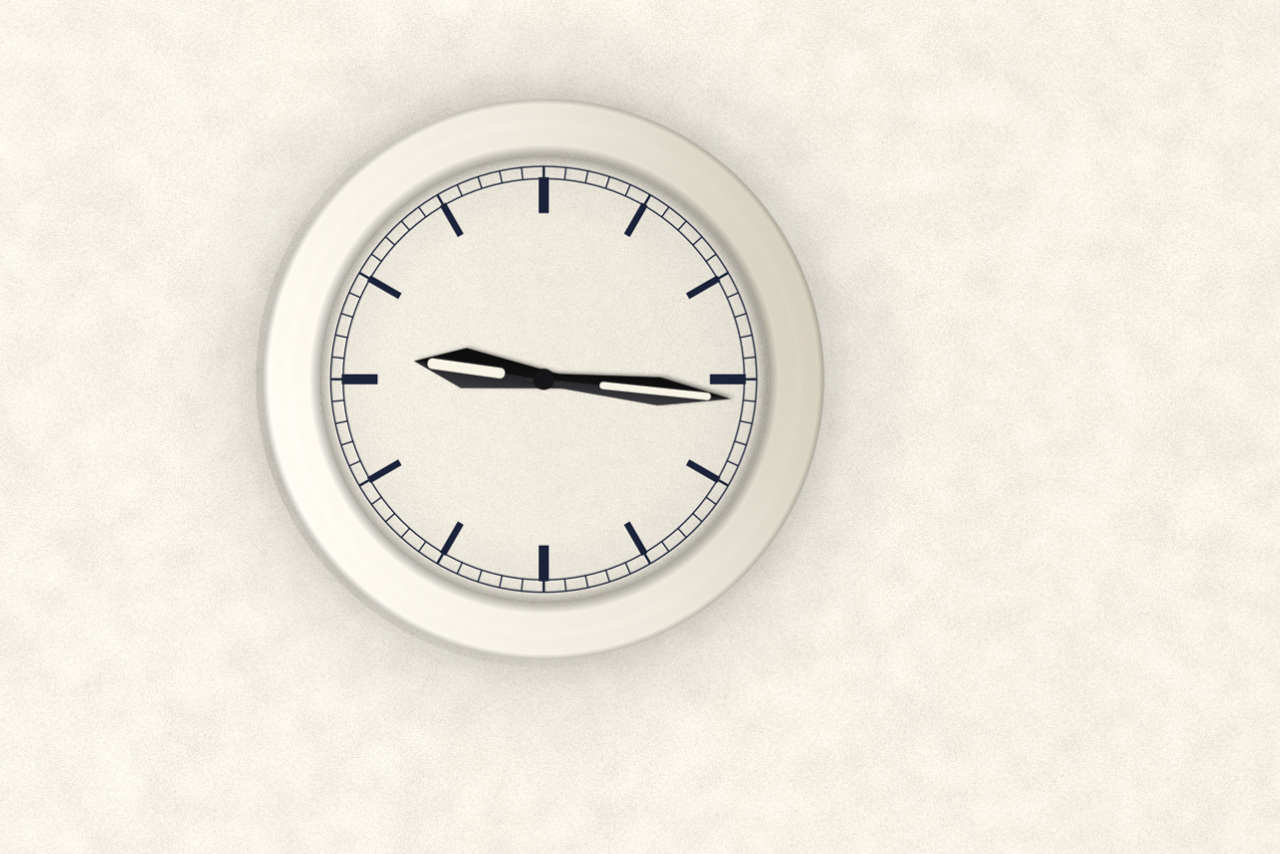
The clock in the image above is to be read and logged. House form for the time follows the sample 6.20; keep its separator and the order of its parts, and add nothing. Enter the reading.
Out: 9.16
